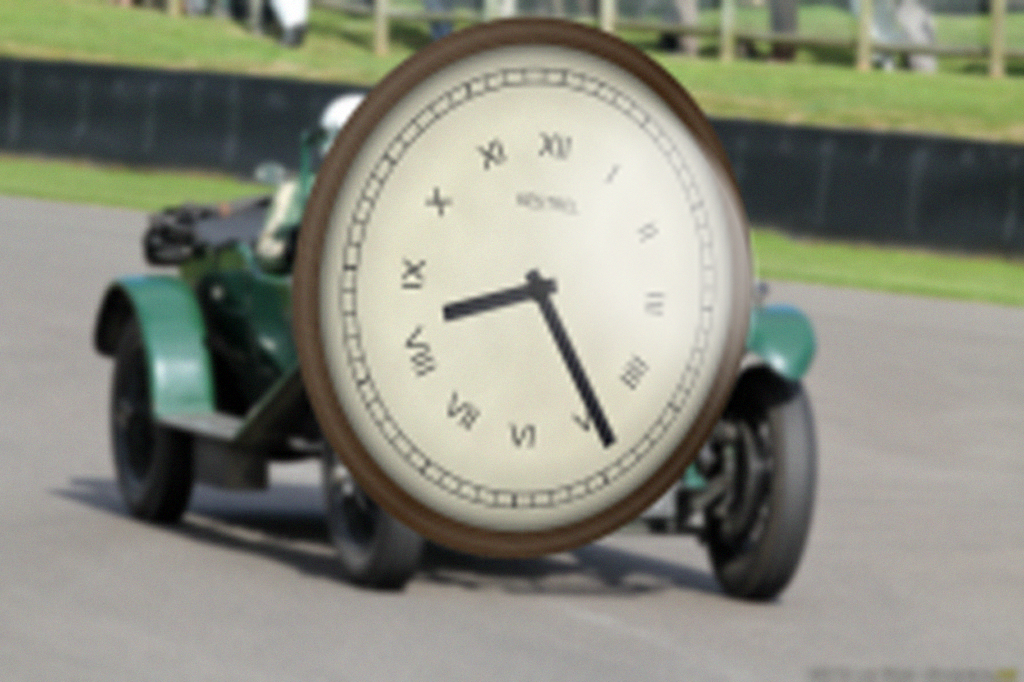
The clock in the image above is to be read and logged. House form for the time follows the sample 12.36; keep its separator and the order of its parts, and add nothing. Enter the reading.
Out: 8.24
